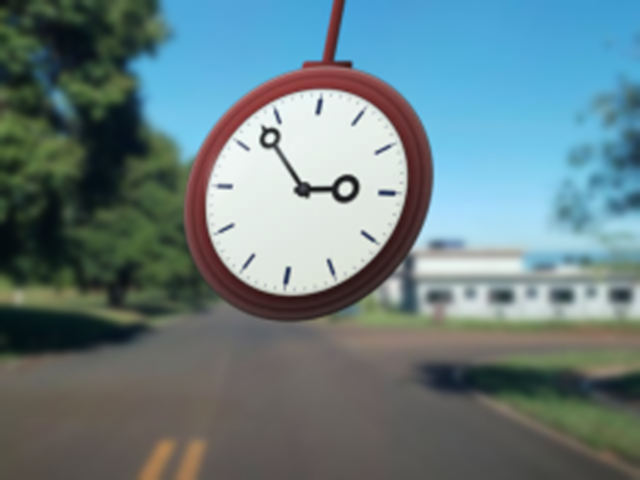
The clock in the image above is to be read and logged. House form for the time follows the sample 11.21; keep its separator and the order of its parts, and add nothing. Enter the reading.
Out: 2.53
